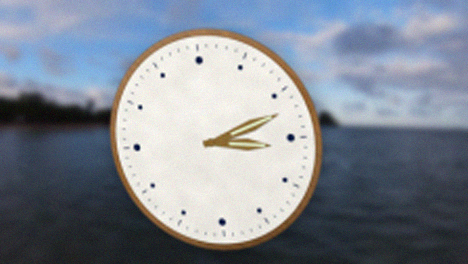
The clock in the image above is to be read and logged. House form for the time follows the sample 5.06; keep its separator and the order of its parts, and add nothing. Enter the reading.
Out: 3.12
